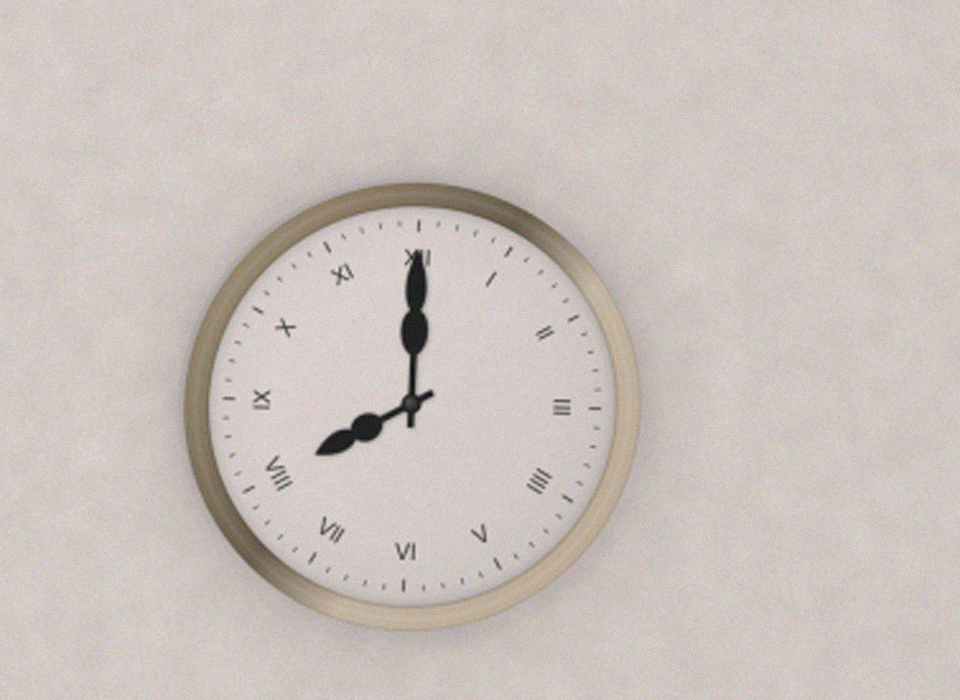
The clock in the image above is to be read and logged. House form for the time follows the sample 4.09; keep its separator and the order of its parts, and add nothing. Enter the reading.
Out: 8.00
